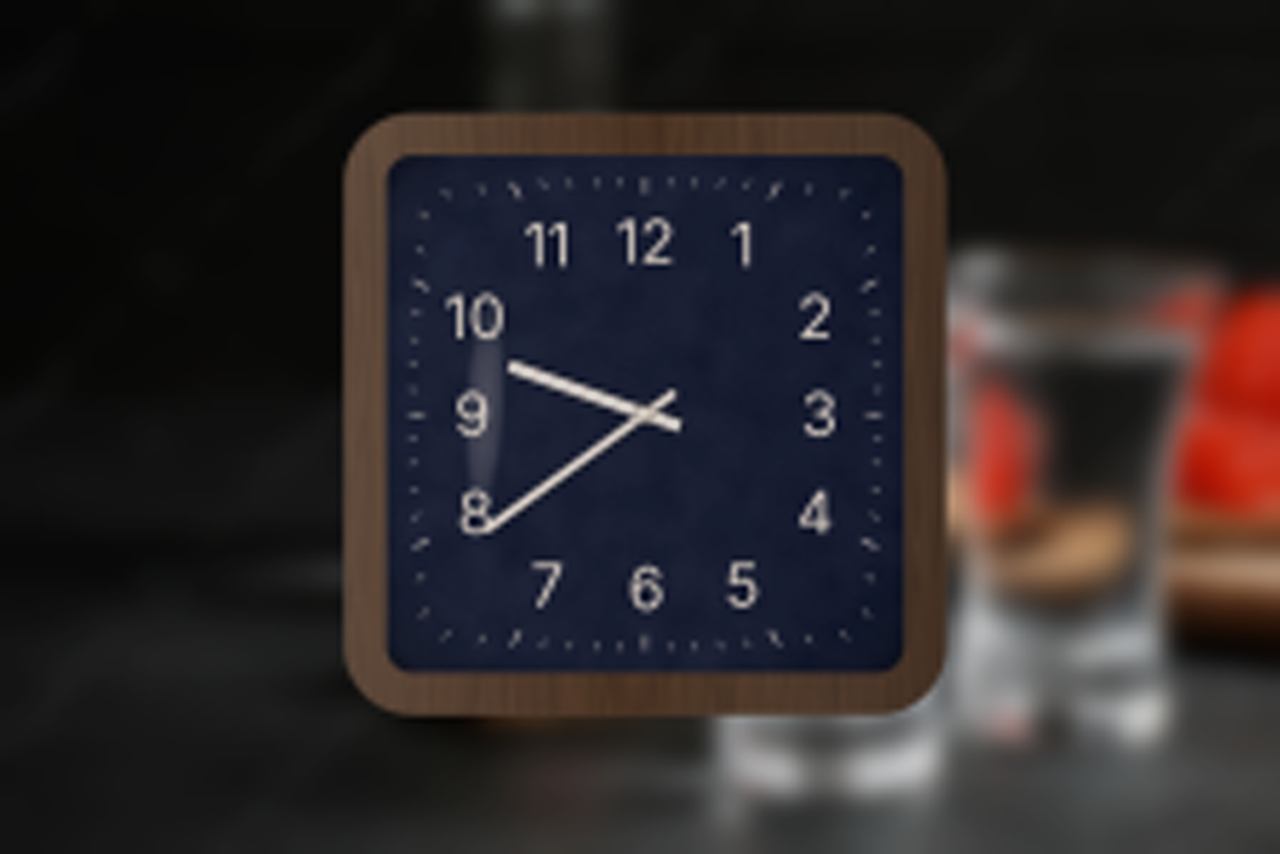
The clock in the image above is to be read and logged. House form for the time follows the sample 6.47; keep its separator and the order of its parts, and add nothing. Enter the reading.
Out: 9.39
